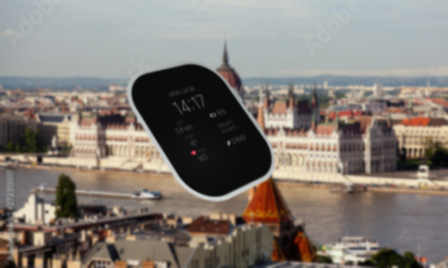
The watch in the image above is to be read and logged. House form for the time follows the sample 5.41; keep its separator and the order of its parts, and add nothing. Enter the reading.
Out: 14.17
